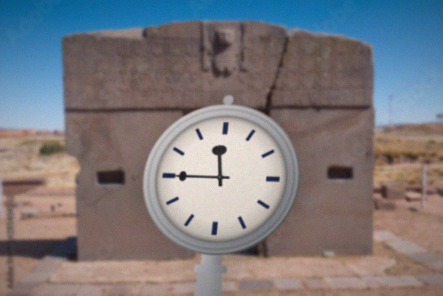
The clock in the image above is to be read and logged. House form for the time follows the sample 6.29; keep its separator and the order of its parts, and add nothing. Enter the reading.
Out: 11.45
